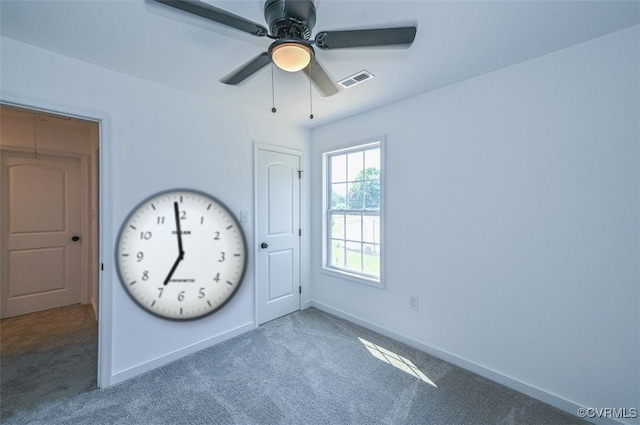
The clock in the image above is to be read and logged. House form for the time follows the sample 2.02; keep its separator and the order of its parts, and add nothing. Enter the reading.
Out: 6.59
